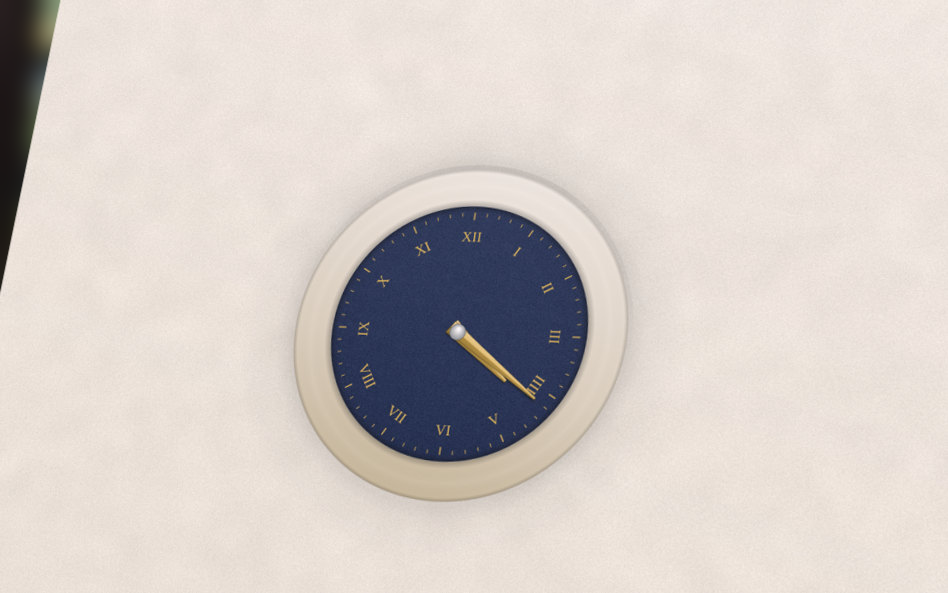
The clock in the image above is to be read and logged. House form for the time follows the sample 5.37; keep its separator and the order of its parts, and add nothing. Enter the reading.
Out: 4.21
